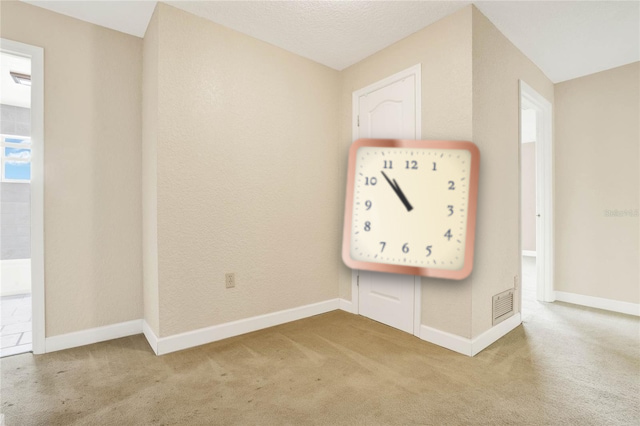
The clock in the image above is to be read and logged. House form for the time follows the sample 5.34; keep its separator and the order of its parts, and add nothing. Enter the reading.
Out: 10.53
